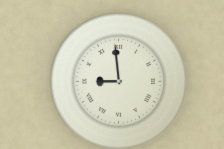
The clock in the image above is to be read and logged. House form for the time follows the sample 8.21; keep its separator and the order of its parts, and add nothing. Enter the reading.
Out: 8.59
